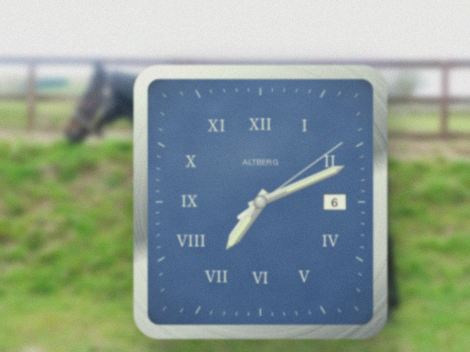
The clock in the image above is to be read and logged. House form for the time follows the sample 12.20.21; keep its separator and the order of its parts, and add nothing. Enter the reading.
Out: 7.11.09
